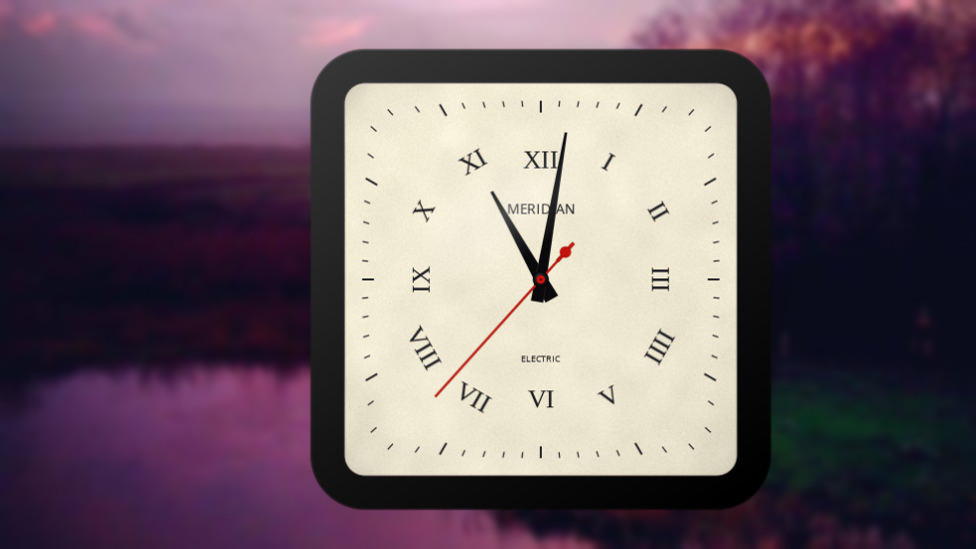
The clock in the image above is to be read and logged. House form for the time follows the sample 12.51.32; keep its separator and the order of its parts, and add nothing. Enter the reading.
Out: 11.01.37
